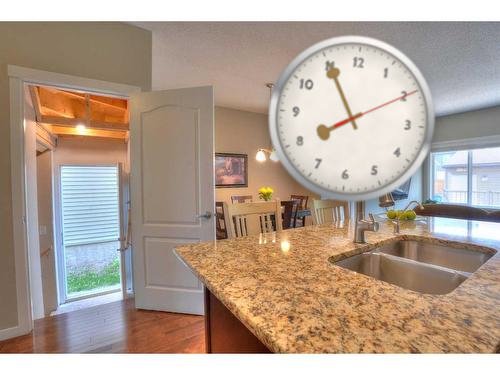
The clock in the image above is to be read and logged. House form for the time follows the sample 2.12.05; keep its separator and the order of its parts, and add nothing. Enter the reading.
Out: 7.55.10
